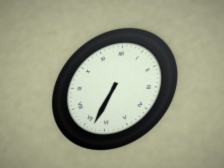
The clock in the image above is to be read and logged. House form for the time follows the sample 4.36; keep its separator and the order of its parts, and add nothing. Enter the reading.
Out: 6.33
